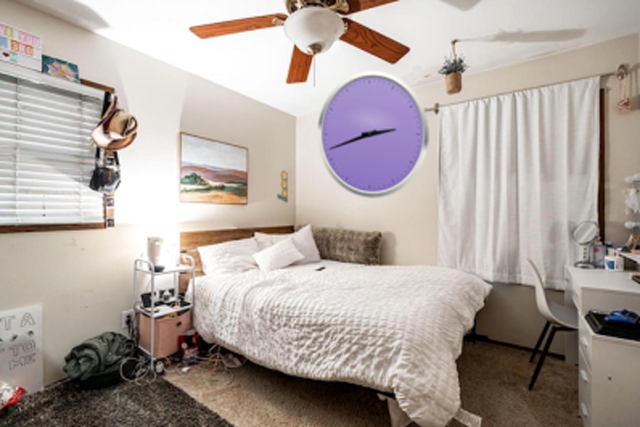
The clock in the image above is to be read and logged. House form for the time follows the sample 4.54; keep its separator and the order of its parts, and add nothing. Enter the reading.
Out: 2.42
